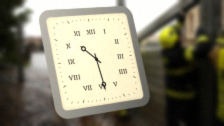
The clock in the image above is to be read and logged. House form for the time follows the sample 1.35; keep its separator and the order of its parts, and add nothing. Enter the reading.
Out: 10.29
